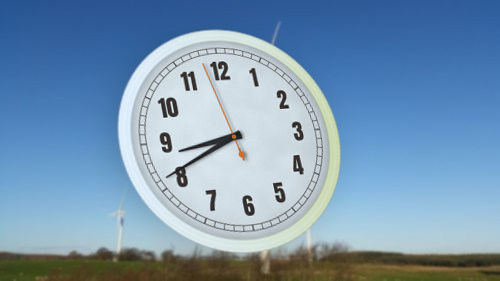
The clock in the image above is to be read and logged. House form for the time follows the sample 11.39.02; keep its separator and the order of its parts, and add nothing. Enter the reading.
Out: 8.40.58
